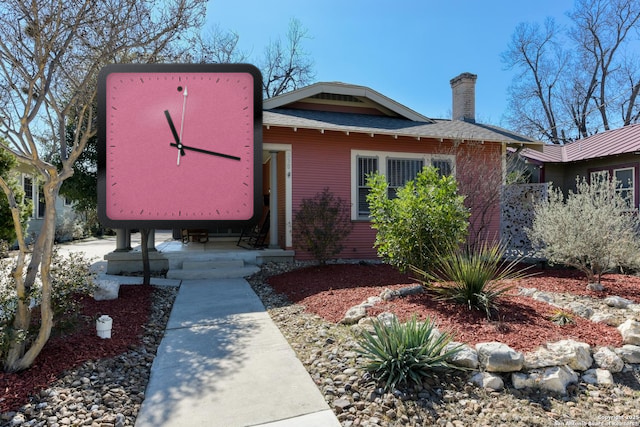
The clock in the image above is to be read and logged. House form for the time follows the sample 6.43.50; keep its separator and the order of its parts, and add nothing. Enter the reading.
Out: 11.17.01
